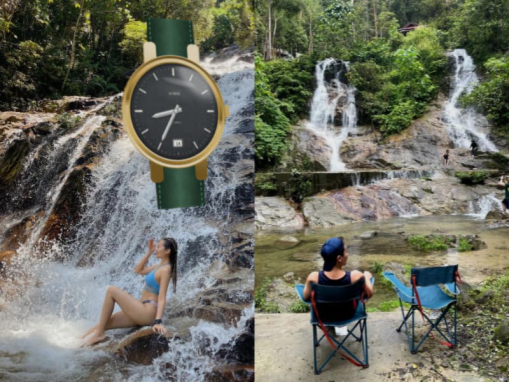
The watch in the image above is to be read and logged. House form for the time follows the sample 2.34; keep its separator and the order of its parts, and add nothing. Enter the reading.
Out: 8.35
